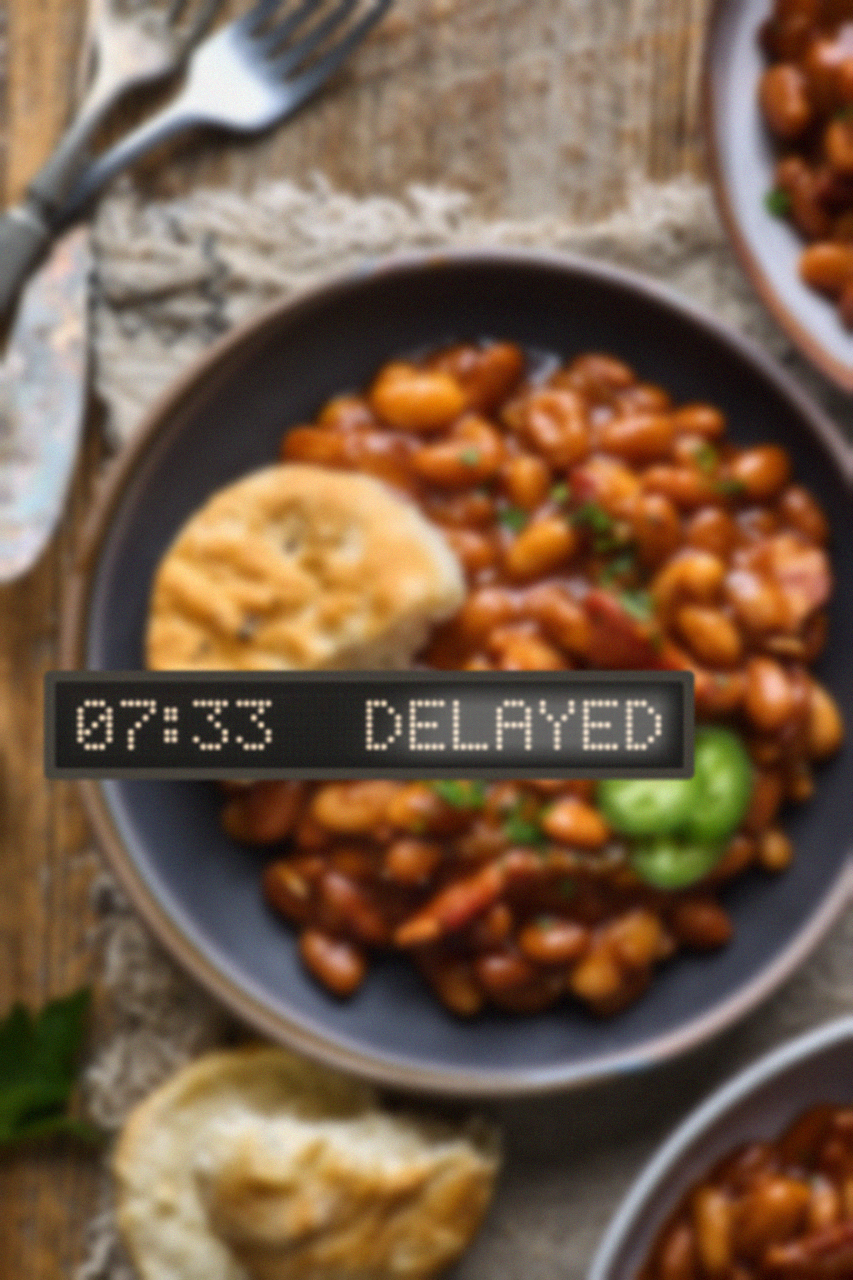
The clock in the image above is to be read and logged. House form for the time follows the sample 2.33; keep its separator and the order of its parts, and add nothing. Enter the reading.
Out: 7.33
